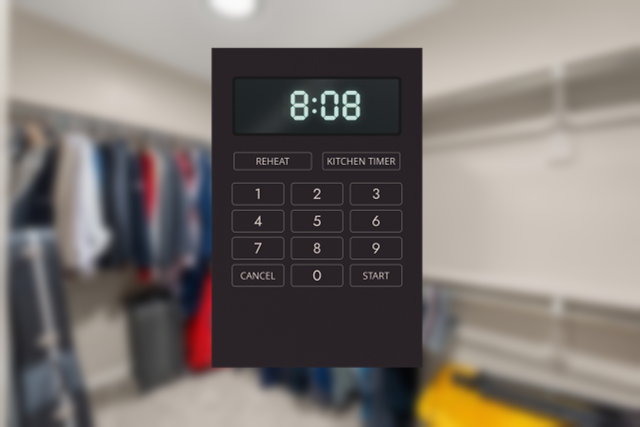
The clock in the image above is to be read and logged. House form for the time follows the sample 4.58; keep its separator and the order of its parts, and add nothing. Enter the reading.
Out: 8.08
